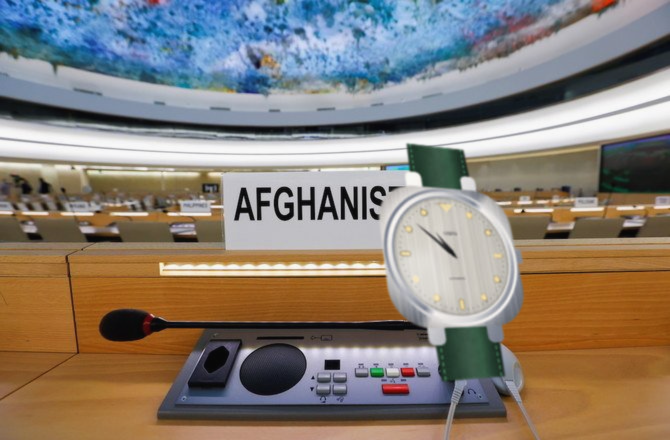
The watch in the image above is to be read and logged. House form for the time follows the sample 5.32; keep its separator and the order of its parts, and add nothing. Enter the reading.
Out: 10.52
